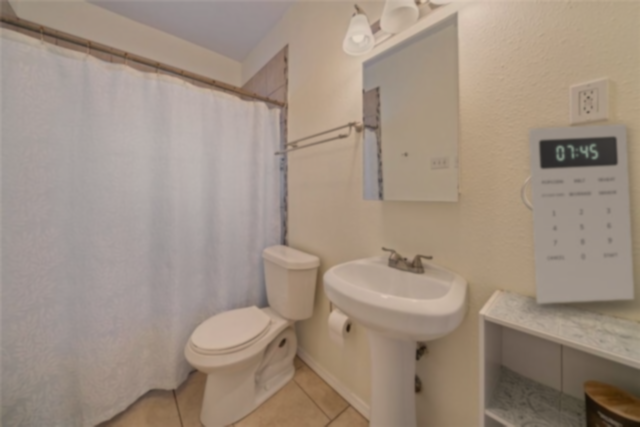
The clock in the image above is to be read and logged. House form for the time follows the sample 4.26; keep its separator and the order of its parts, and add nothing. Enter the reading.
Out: 7.45
